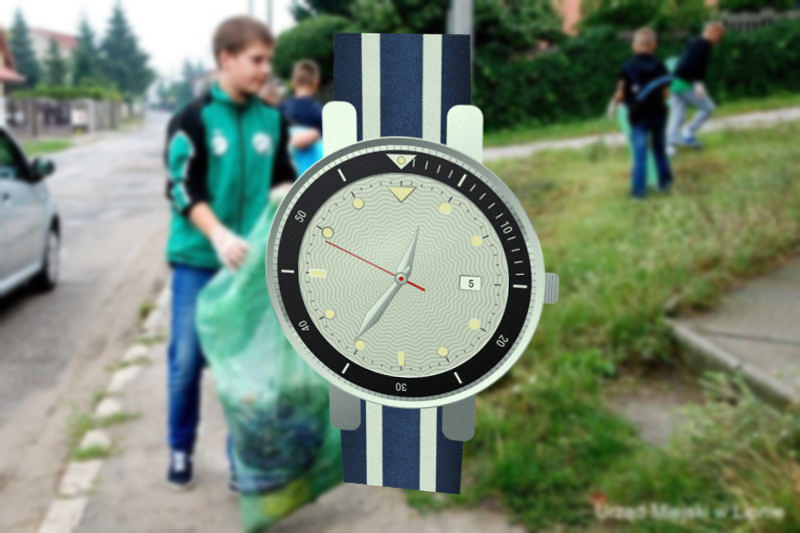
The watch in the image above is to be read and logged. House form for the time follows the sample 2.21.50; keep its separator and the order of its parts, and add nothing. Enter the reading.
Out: 12.35.49
